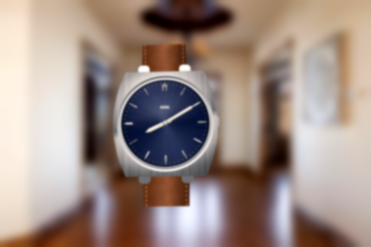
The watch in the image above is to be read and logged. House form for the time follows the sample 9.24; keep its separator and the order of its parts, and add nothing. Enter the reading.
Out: 8.10
